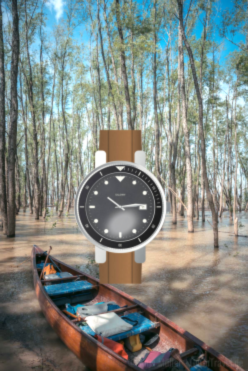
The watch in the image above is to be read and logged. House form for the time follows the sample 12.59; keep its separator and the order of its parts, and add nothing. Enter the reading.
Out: 10.14
